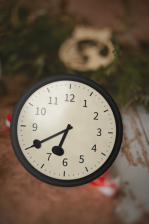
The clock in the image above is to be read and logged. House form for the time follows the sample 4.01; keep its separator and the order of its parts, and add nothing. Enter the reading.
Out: 6.40
